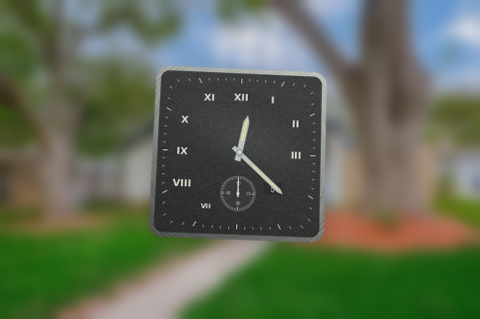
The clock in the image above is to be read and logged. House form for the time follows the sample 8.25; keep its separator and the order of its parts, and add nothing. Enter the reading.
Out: 12.22
